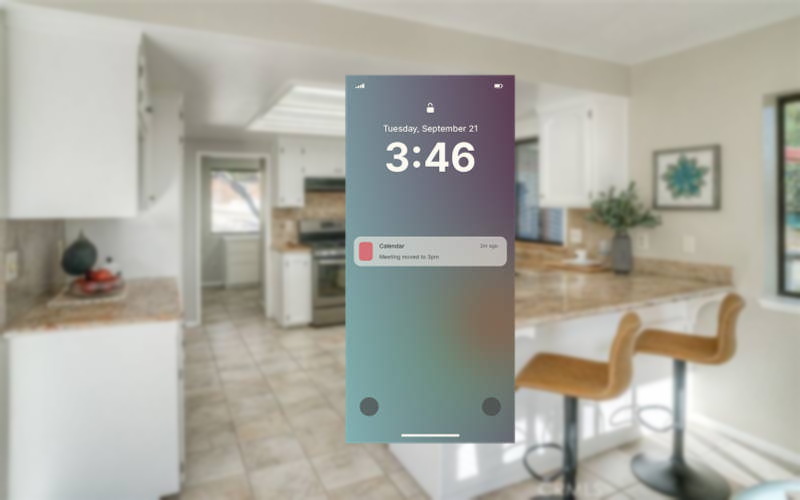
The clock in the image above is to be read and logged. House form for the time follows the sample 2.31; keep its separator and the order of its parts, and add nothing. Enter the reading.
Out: 3.46
